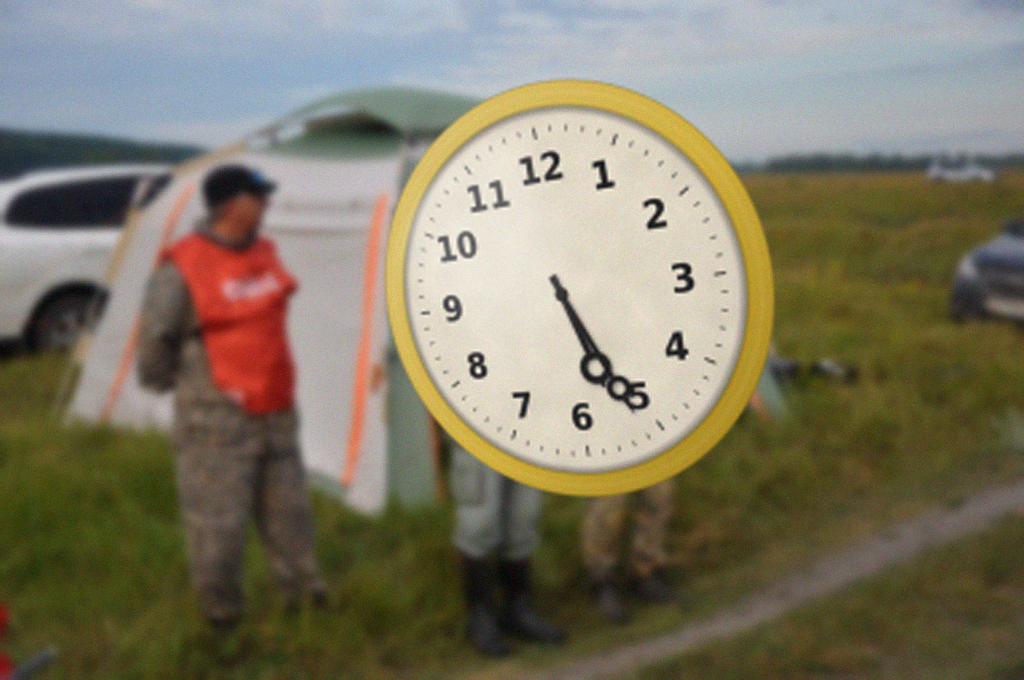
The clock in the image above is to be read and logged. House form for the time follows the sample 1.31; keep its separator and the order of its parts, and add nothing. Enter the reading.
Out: 5.26
